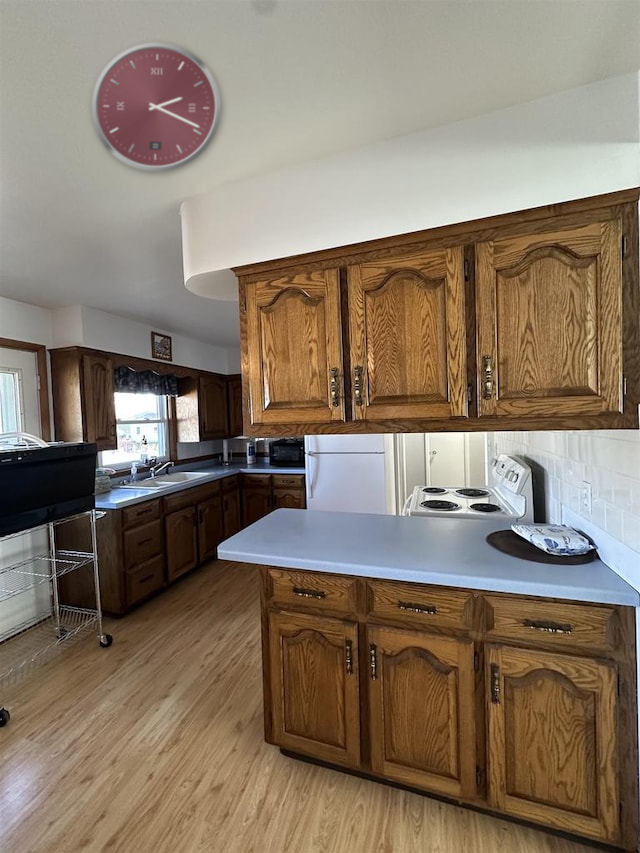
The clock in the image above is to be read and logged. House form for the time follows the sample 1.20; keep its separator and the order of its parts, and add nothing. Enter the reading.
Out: 2.19
